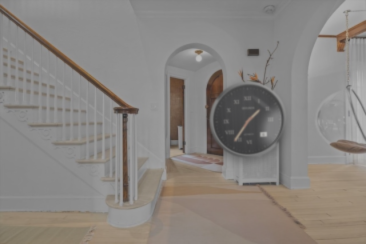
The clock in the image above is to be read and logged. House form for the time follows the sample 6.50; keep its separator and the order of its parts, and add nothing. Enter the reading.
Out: 1.36
